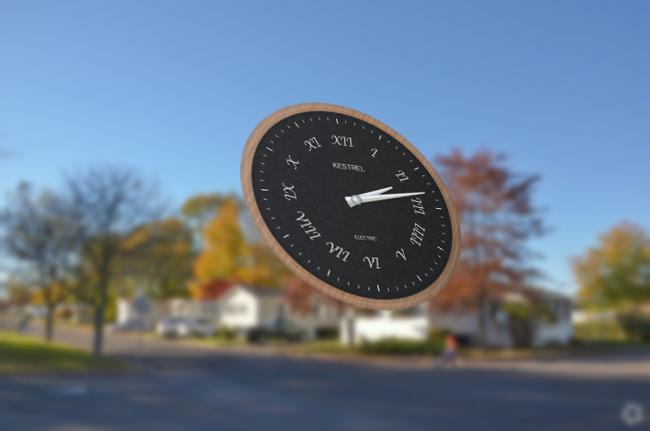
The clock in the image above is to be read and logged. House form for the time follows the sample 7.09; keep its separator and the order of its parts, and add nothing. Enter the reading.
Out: 2.13
